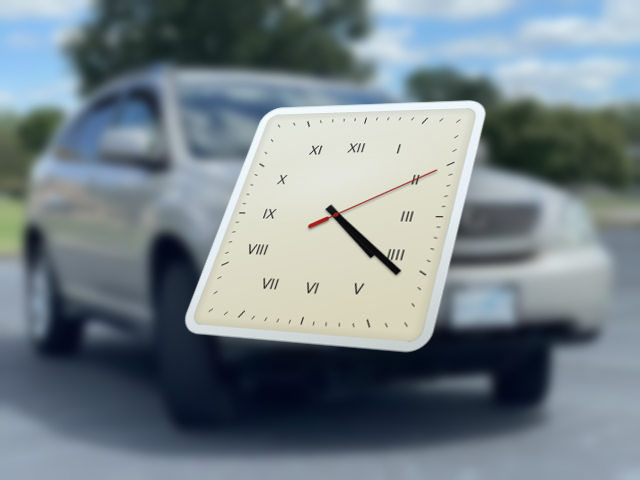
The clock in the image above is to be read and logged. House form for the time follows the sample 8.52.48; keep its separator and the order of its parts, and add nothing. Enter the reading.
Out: 4.21.10
